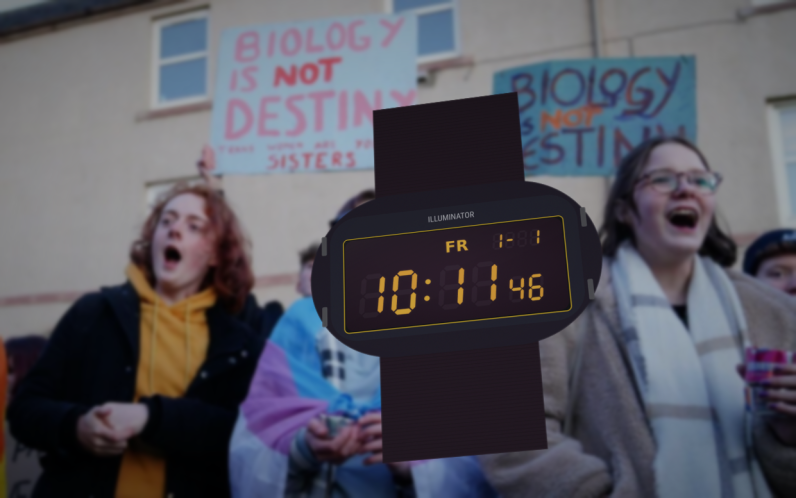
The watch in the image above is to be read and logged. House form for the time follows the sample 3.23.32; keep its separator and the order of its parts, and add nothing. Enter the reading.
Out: 10.11.46
